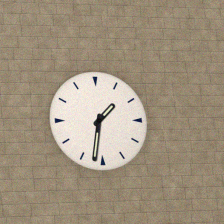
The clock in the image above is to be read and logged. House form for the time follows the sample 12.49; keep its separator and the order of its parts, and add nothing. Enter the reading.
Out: 1.32
